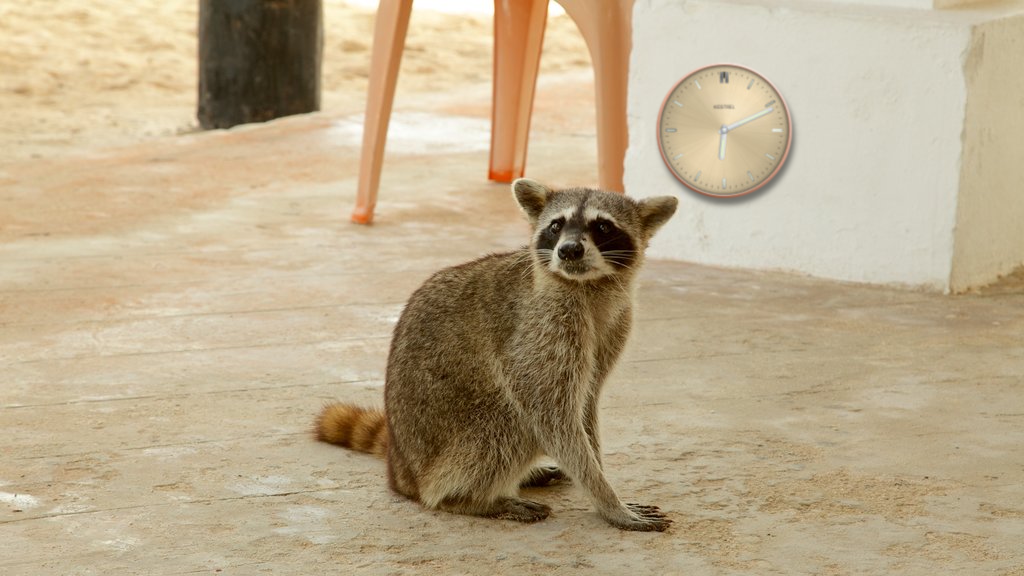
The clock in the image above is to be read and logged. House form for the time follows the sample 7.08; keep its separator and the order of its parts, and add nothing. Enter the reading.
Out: 6.11
